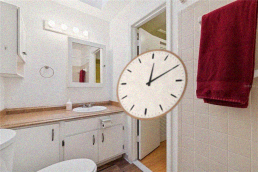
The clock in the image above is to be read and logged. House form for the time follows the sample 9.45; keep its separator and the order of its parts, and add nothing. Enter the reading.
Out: 12.10
